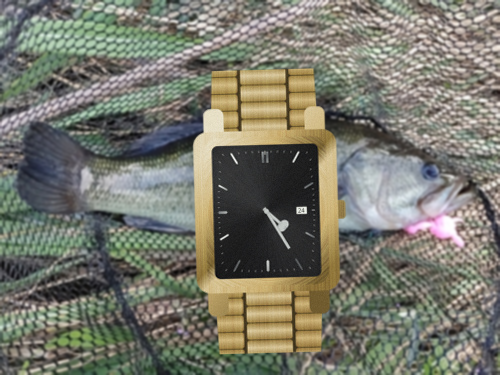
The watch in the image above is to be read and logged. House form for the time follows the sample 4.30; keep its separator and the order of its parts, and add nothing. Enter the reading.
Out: 4.25
